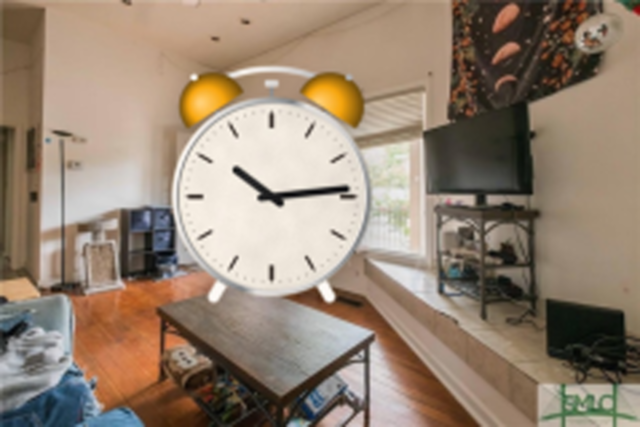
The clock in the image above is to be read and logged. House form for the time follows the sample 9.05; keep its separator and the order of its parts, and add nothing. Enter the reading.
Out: 10.14
